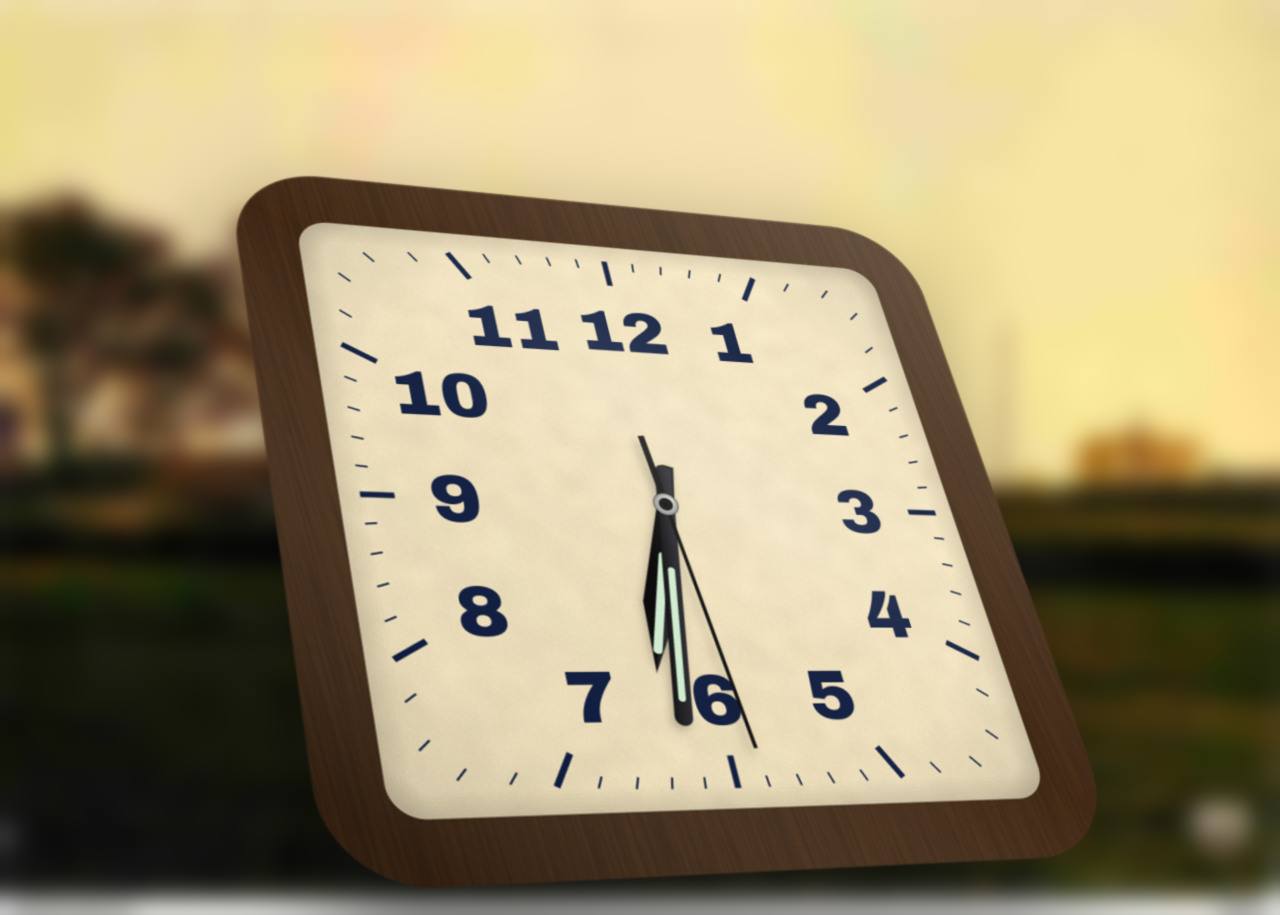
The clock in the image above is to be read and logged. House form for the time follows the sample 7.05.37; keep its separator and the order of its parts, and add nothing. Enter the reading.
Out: 6.31.29
